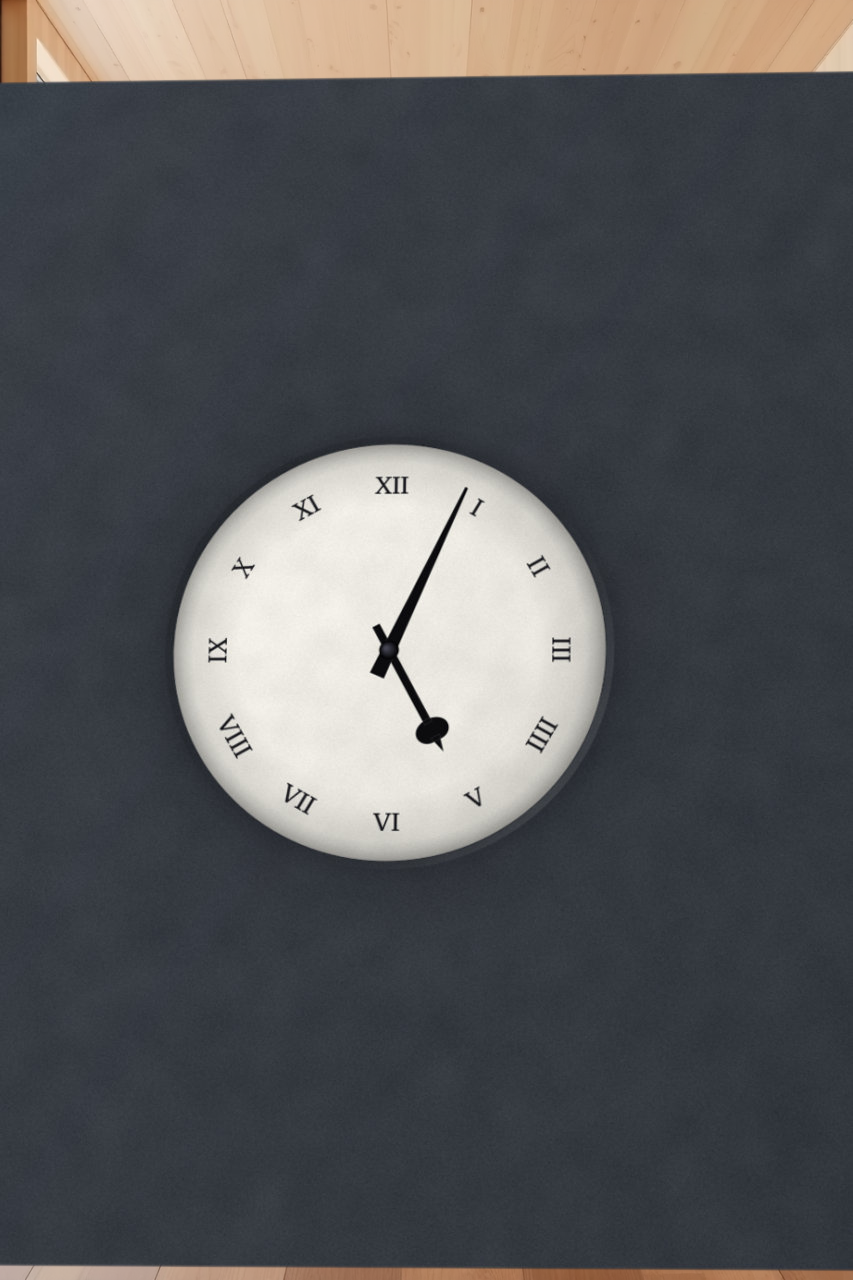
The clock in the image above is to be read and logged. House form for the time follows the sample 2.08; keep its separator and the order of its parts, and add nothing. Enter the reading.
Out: 5.04
